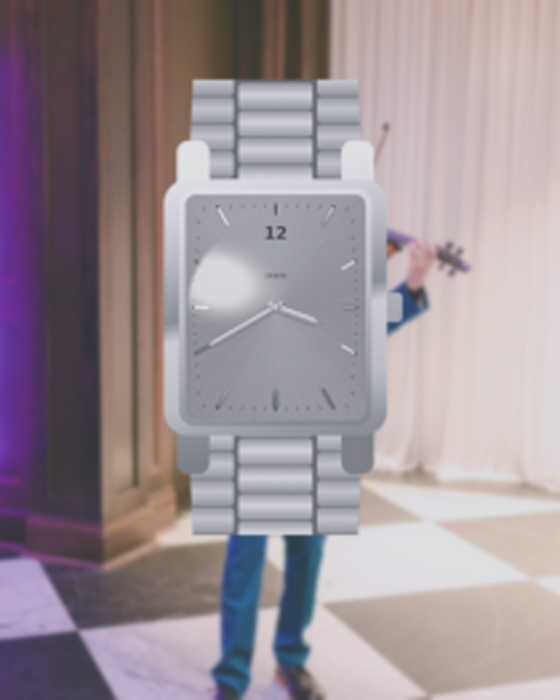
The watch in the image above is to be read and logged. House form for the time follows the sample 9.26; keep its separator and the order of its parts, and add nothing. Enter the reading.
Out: 3.40
